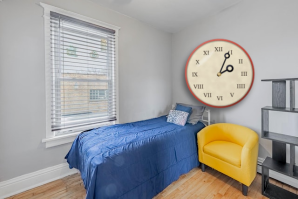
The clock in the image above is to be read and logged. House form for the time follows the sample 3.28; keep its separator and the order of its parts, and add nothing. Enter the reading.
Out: 2.04
